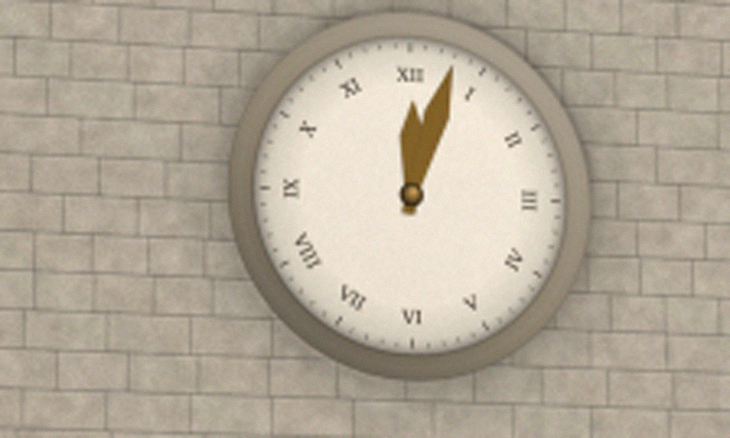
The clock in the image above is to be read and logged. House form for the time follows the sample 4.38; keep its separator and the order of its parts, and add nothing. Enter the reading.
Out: 12.03
